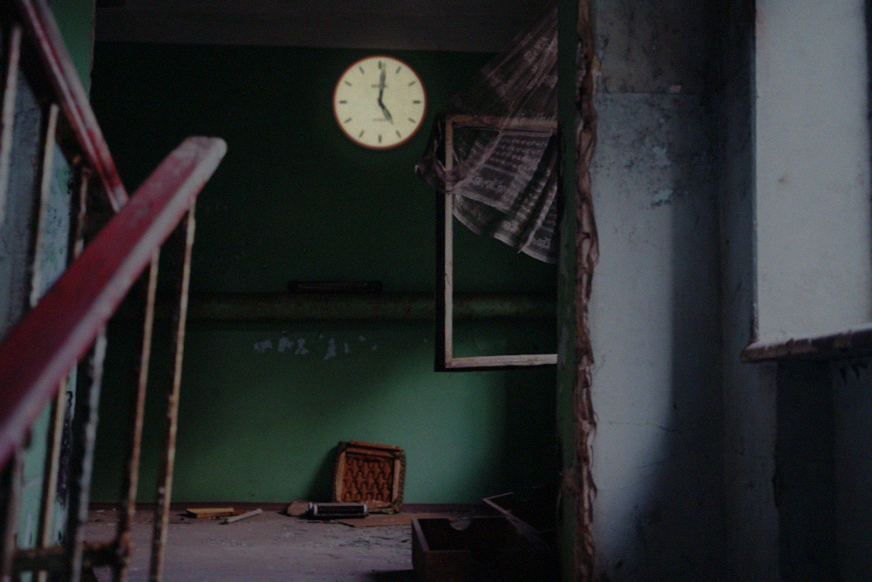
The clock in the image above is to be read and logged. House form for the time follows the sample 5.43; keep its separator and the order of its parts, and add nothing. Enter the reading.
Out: 5.01
